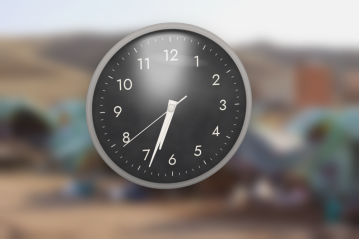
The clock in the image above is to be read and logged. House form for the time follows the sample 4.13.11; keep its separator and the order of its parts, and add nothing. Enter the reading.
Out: 6.33.39
